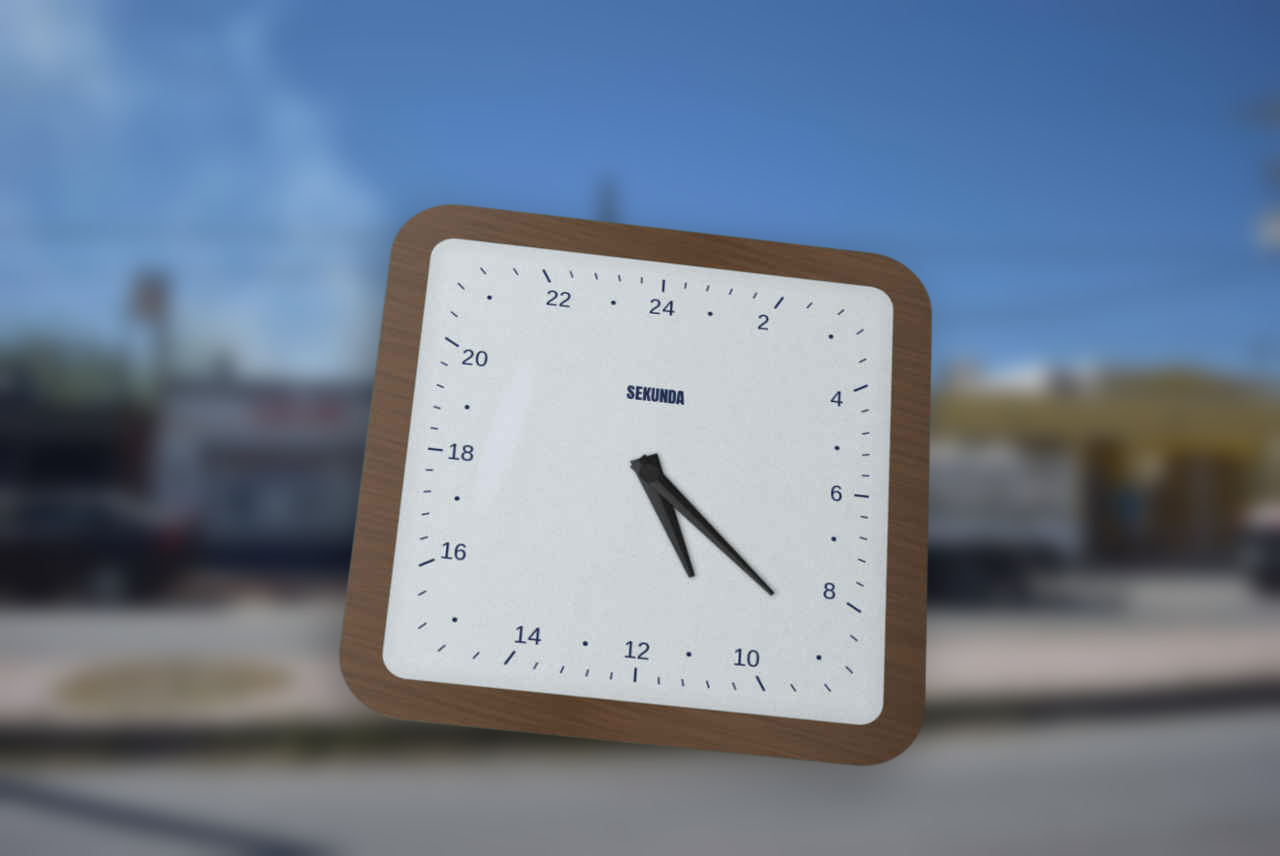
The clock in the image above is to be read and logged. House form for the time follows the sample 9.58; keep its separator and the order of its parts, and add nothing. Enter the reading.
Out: 10.22
